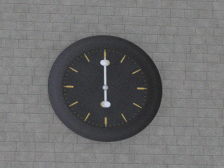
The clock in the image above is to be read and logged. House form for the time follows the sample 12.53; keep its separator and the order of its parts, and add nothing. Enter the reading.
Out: 6.00
